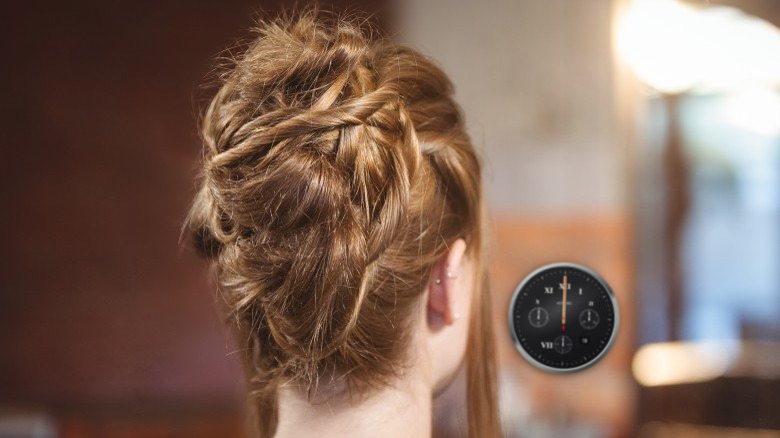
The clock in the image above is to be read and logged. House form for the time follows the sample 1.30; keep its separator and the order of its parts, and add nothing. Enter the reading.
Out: 12.00
